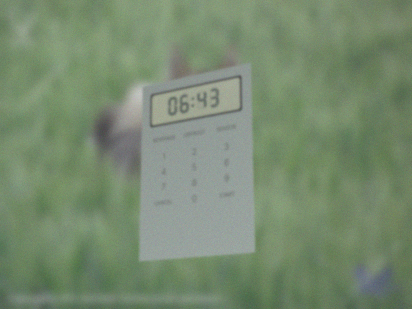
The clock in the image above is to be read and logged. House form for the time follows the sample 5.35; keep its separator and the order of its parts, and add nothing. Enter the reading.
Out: 6.43
